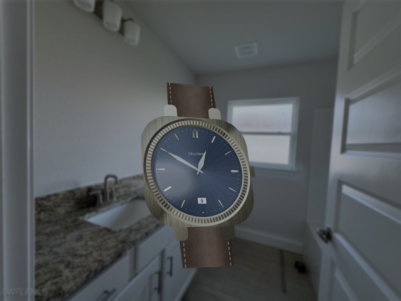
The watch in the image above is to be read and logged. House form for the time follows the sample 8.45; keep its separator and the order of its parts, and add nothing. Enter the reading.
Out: 12.50
